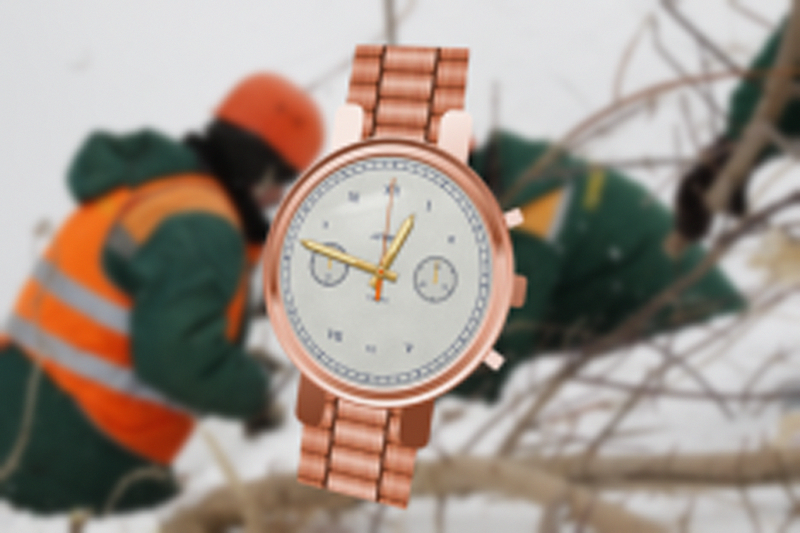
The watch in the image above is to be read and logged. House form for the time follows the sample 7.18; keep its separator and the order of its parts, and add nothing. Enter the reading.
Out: 12.47
